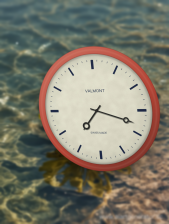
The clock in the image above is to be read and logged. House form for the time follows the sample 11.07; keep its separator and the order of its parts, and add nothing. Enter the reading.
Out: 7.18
